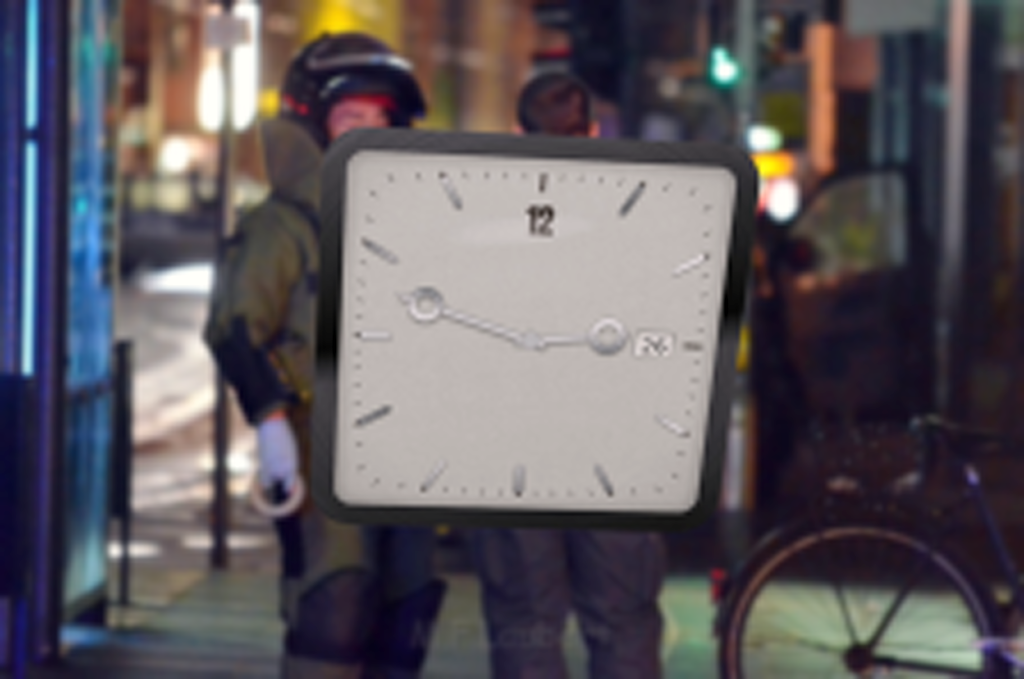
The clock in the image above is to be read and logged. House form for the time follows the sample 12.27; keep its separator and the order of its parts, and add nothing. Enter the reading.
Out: 2.48
